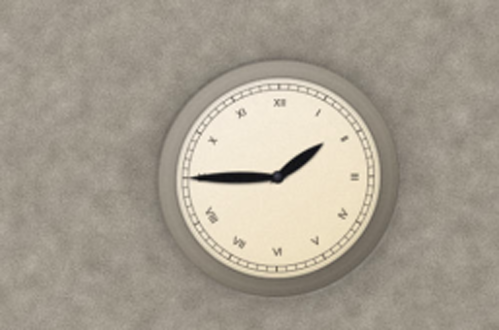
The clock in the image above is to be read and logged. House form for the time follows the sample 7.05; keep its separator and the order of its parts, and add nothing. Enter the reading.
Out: 1.45
